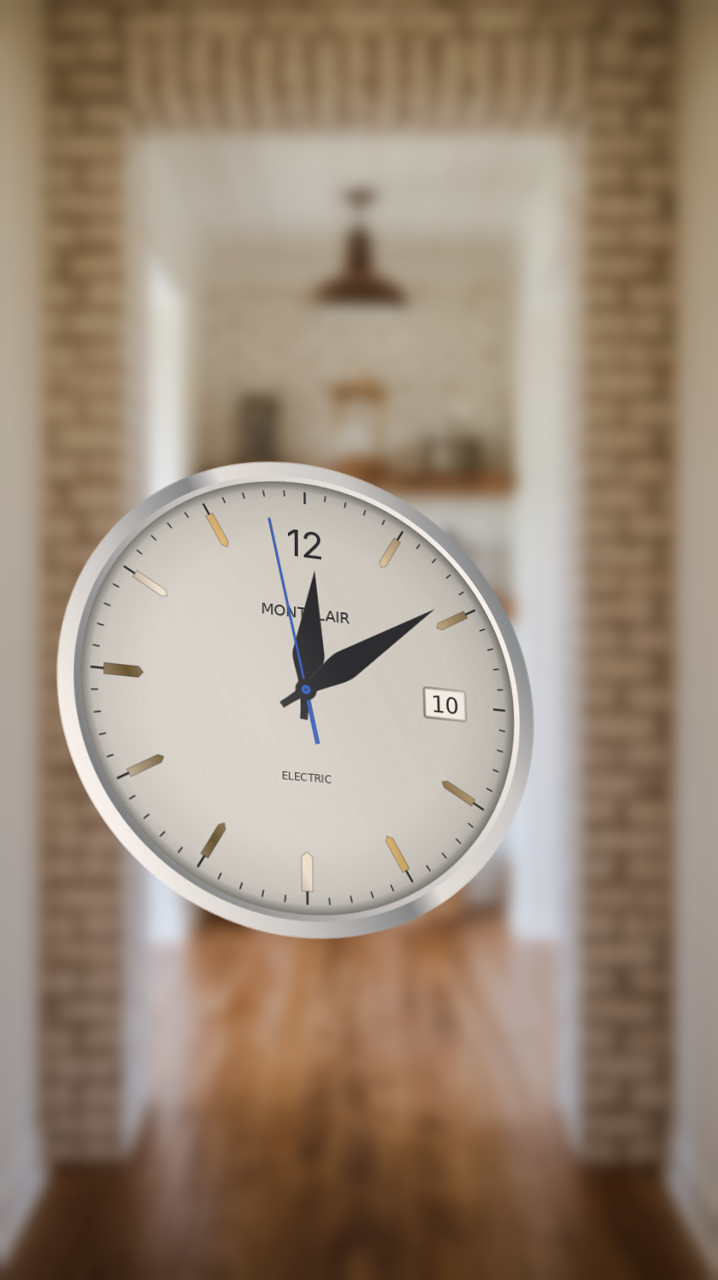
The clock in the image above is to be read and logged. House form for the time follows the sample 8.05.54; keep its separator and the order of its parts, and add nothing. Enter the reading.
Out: 12.08.58
